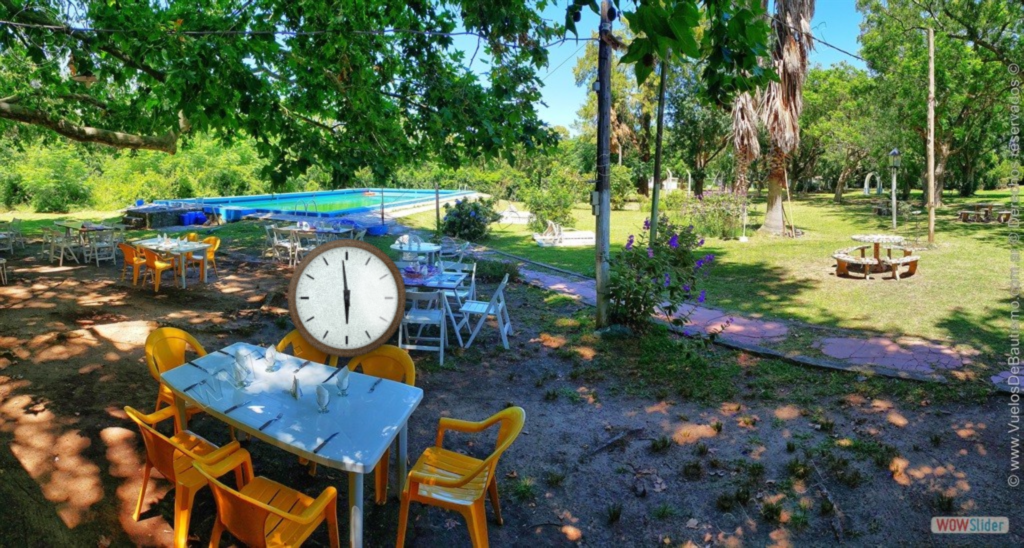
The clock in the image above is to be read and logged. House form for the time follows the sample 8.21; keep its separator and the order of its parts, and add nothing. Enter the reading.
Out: 5.59
